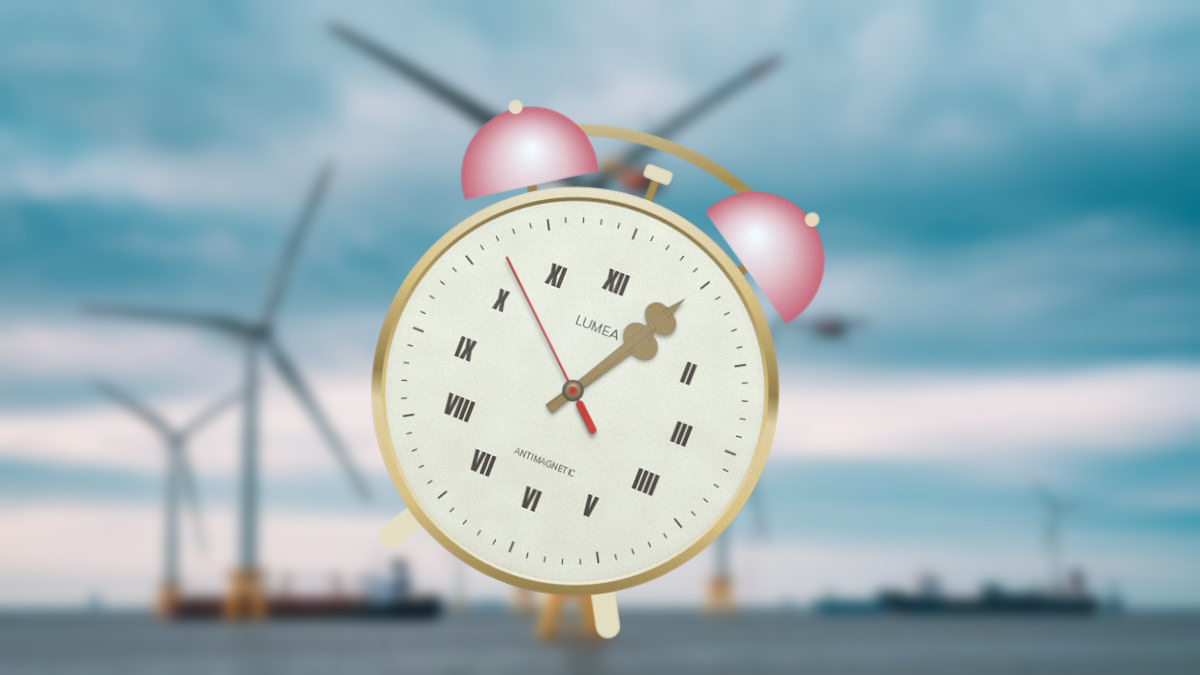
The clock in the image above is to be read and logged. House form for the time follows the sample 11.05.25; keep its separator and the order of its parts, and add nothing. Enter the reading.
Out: 1.04.52
